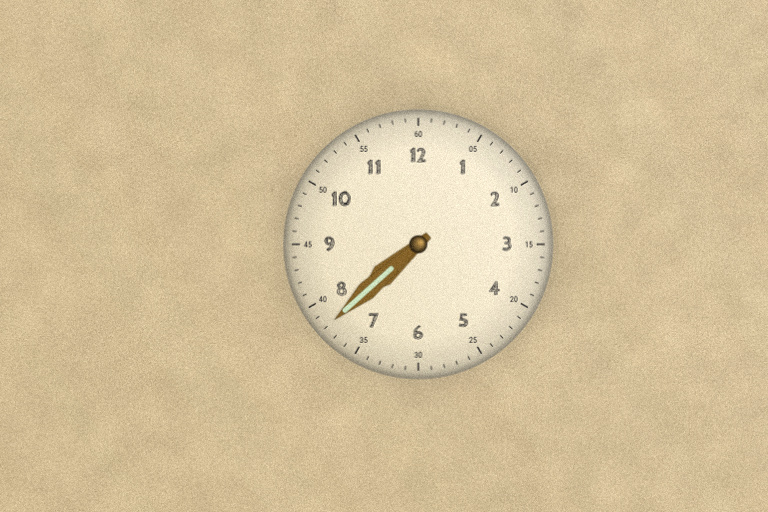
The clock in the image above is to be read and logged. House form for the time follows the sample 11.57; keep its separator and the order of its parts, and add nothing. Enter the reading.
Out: 7.38
